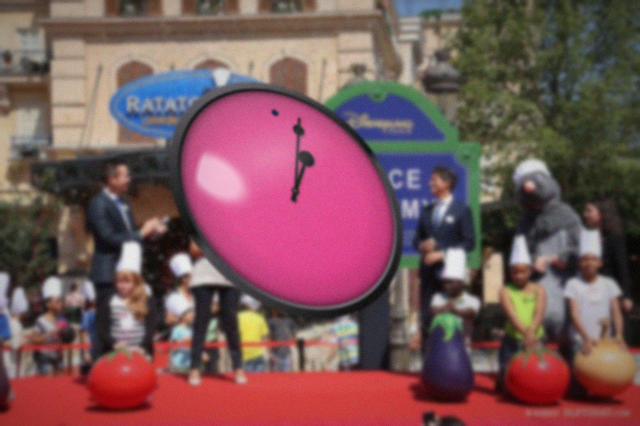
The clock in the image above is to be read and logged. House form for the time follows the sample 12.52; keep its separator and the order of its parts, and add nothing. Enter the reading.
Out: 1.03
